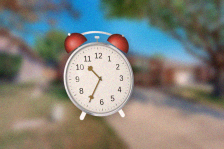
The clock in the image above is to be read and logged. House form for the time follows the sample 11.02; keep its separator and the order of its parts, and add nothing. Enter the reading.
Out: 10.35
